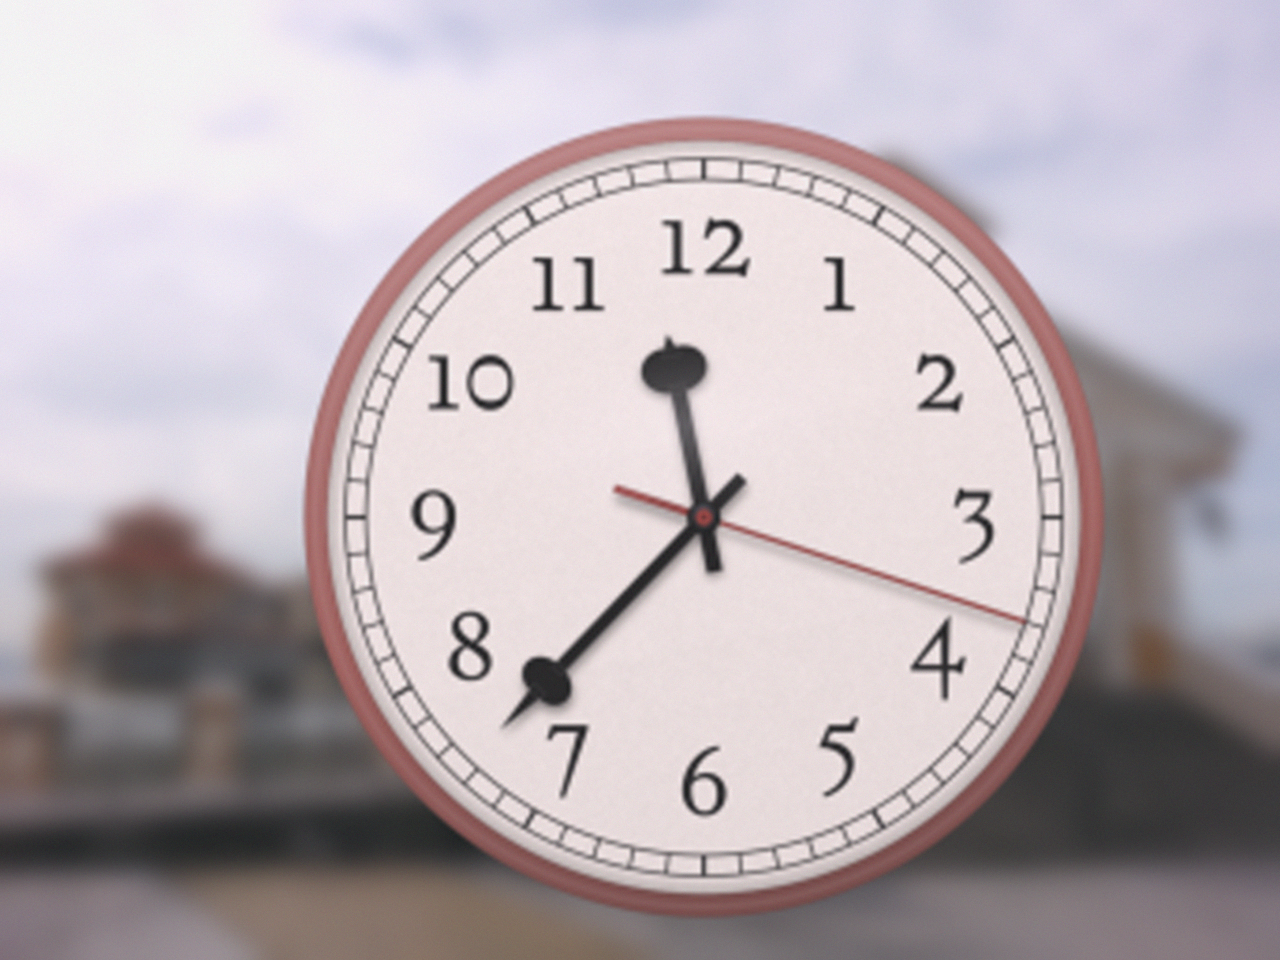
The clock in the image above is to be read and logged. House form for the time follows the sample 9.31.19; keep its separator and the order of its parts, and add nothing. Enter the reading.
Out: 11.37.18
